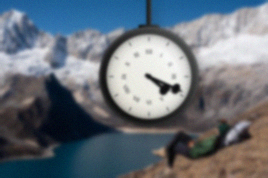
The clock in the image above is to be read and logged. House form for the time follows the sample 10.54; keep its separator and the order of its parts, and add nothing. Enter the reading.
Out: 4.19
